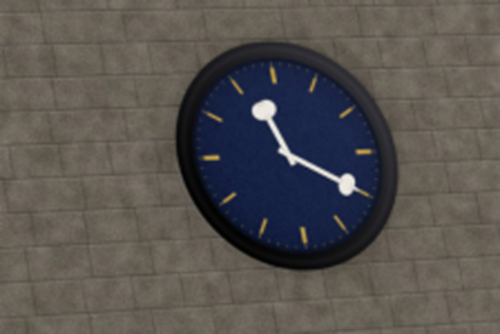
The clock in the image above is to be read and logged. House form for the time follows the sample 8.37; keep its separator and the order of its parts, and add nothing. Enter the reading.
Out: 11.20
